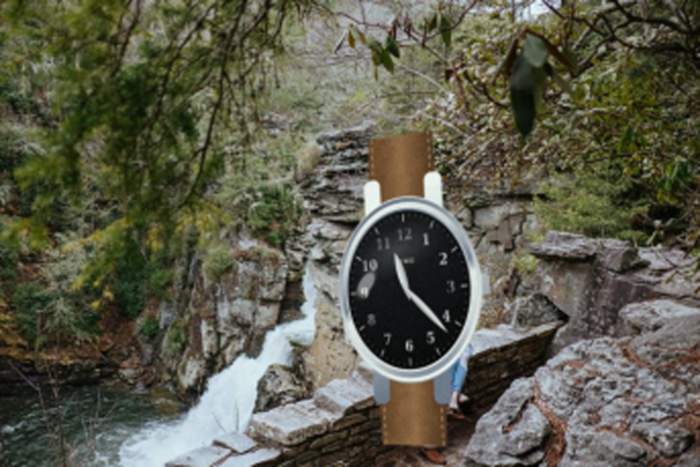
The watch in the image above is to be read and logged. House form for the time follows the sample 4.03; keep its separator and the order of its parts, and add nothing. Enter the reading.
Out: 11.22
